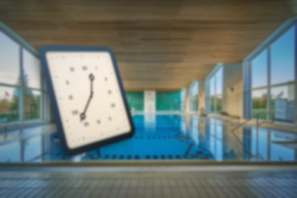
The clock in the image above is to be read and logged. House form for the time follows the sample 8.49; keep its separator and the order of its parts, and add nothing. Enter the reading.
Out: 12.37
